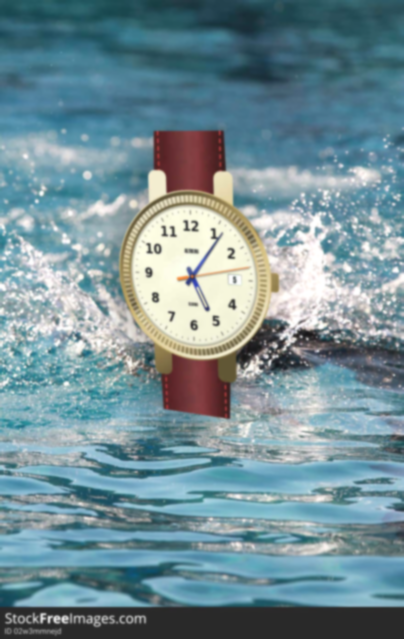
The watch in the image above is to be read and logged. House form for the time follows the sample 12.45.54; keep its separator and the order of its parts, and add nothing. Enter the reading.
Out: 5.06.13
